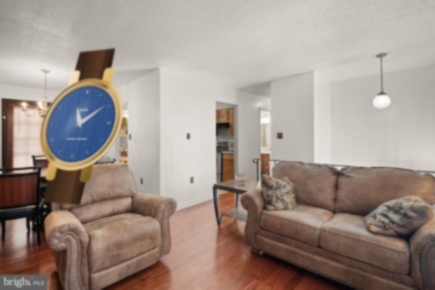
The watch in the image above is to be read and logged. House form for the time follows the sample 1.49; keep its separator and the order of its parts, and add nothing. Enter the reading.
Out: 11.09
